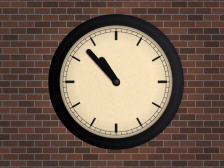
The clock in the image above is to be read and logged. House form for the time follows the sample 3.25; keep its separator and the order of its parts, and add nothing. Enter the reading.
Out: 10.53
